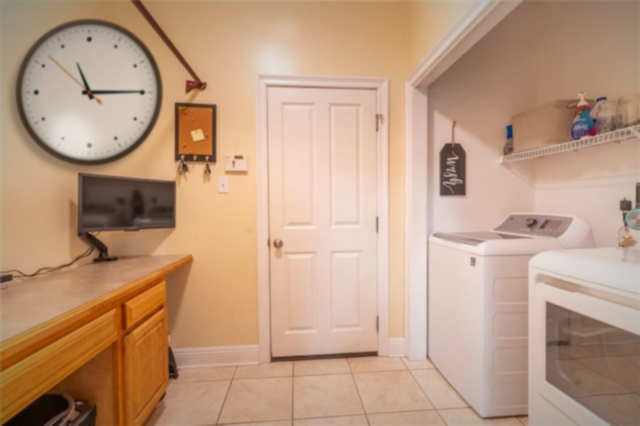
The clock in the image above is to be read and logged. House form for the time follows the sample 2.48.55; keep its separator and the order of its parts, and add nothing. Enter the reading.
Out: 11.14.52
